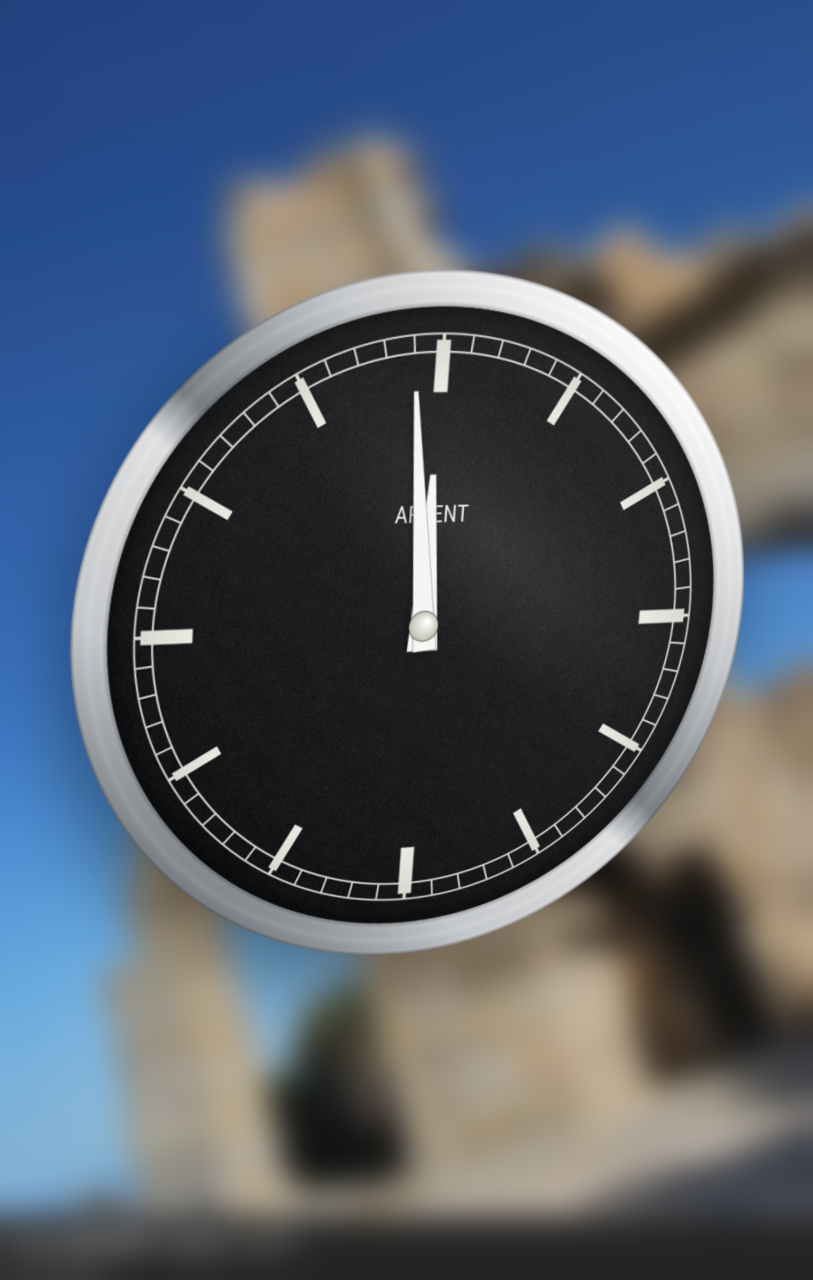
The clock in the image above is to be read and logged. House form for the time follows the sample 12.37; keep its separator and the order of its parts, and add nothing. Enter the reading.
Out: 11.59
